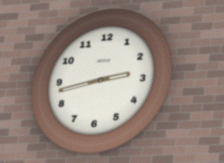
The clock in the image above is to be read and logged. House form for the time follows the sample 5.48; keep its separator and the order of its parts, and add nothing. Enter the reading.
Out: 2.43
